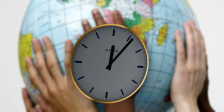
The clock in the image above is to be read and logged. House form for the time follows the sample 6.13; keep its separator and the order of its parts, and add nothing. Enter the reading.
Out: 12.06
